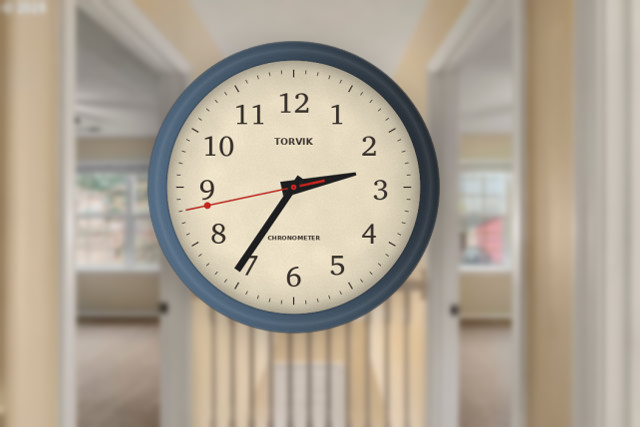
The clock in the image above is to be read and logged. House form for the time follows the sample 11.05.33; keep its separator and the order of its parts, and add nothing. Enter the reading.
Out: 2.35.43
